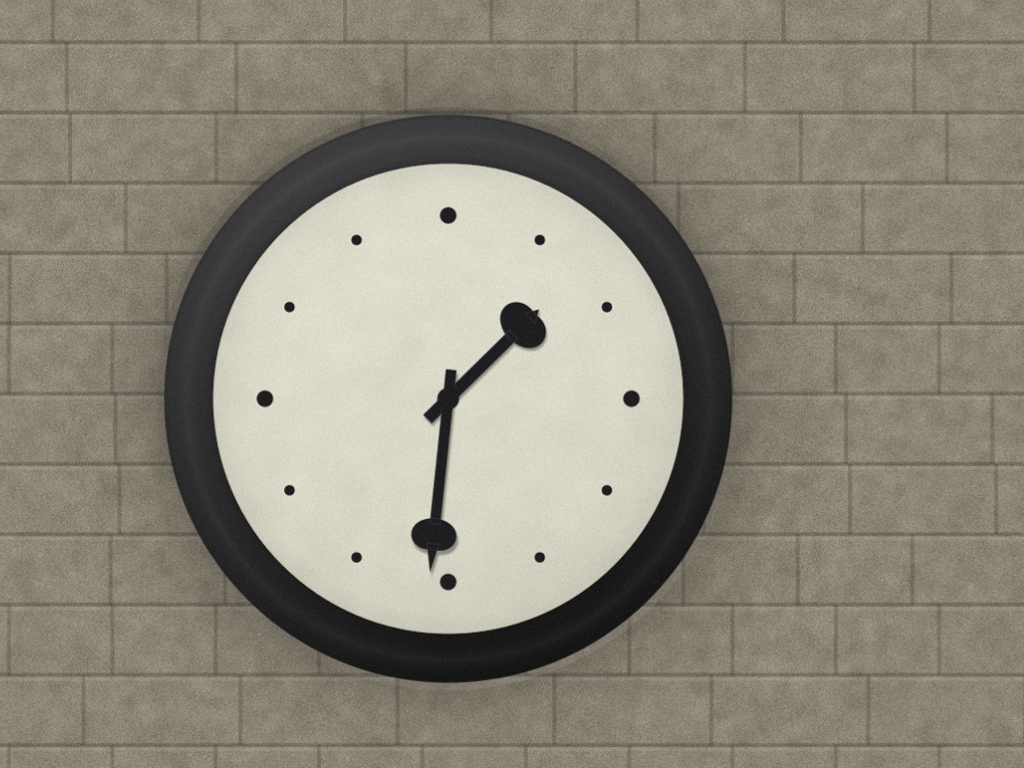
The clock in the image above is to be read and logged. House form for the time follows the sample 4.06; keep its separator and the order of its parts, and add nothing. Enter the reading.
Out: 1.31
